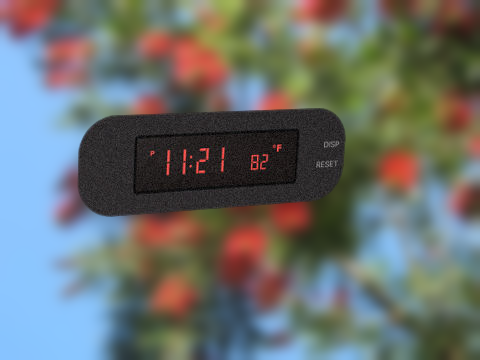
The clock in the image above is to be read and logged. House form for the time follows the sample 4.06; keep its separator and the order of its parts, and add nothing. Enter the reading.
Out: 11.21
